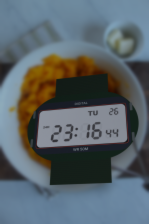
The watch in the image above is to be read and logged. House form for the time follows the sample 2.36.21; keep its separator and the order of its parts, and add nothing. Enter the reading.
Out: 23.16.44
